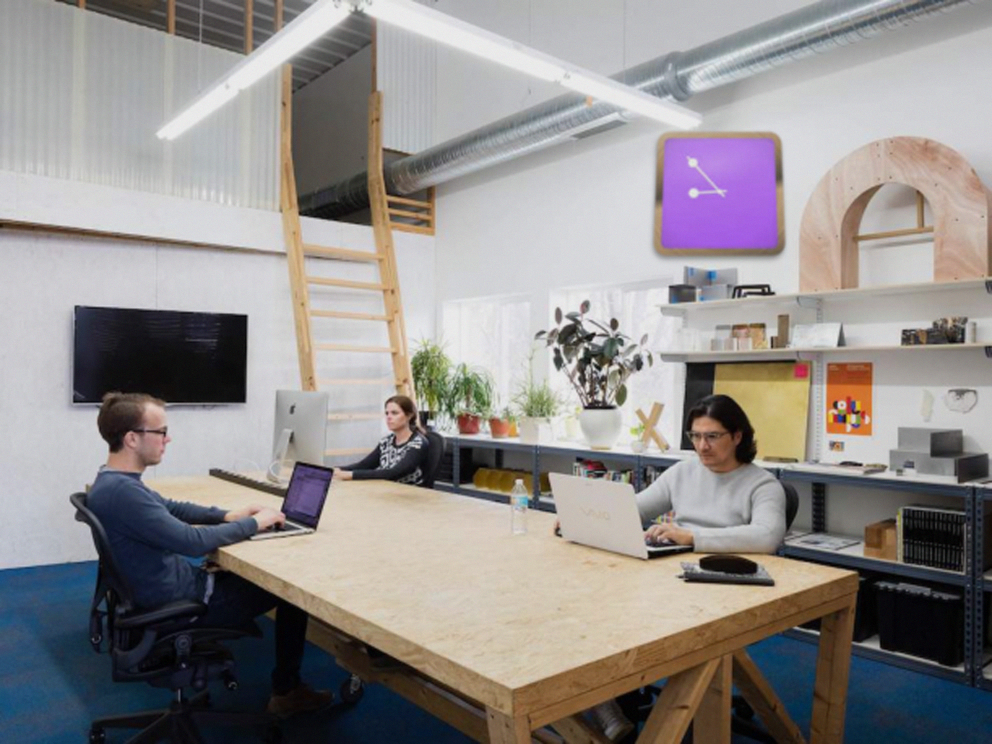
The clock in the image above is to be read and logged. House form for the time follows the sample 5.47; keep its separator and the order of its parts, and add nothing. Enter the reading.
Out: 8.53
